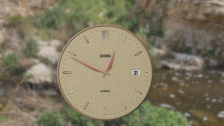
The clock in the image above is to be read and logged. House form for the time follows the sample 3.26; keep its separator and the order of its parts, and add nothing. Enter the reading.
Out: 12.49
